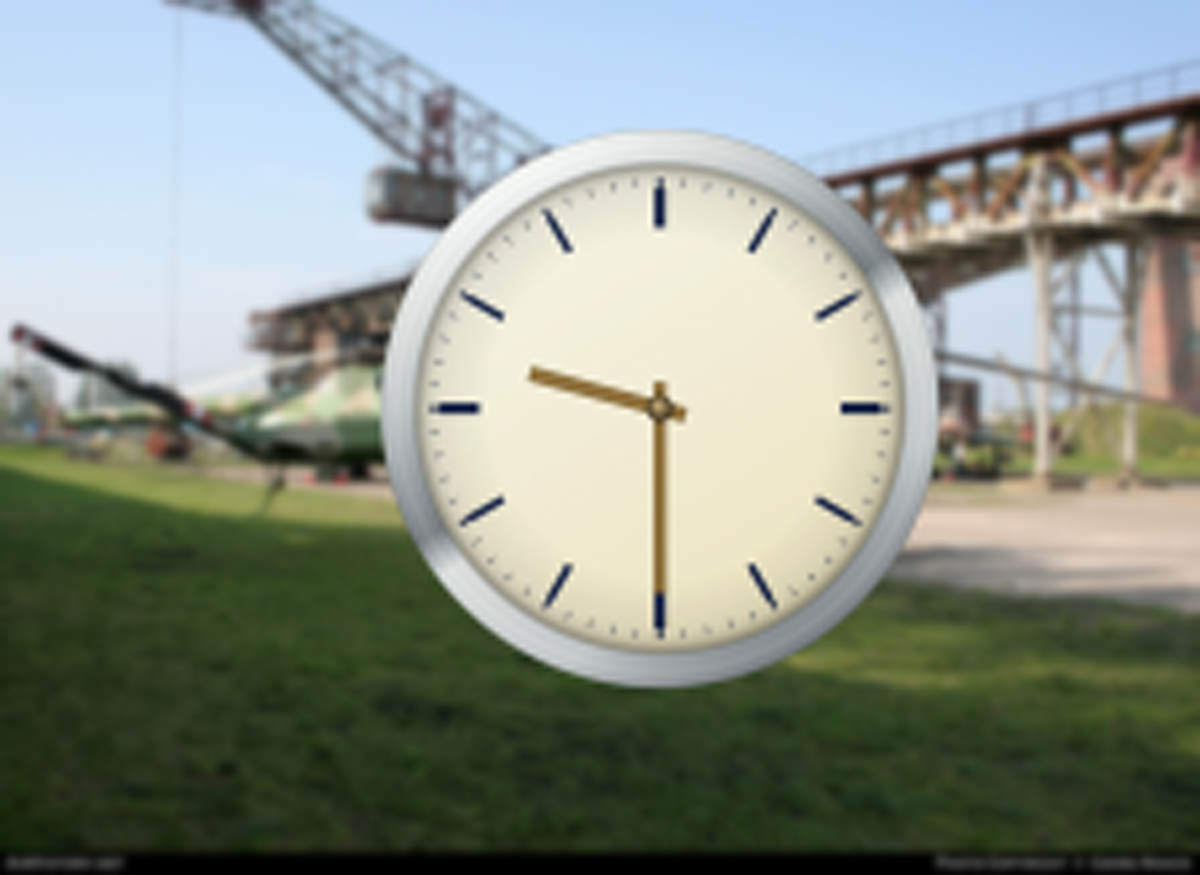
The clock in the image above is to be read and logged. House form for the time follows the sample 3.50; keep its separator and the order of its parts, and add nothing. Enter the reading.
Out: 9.30
